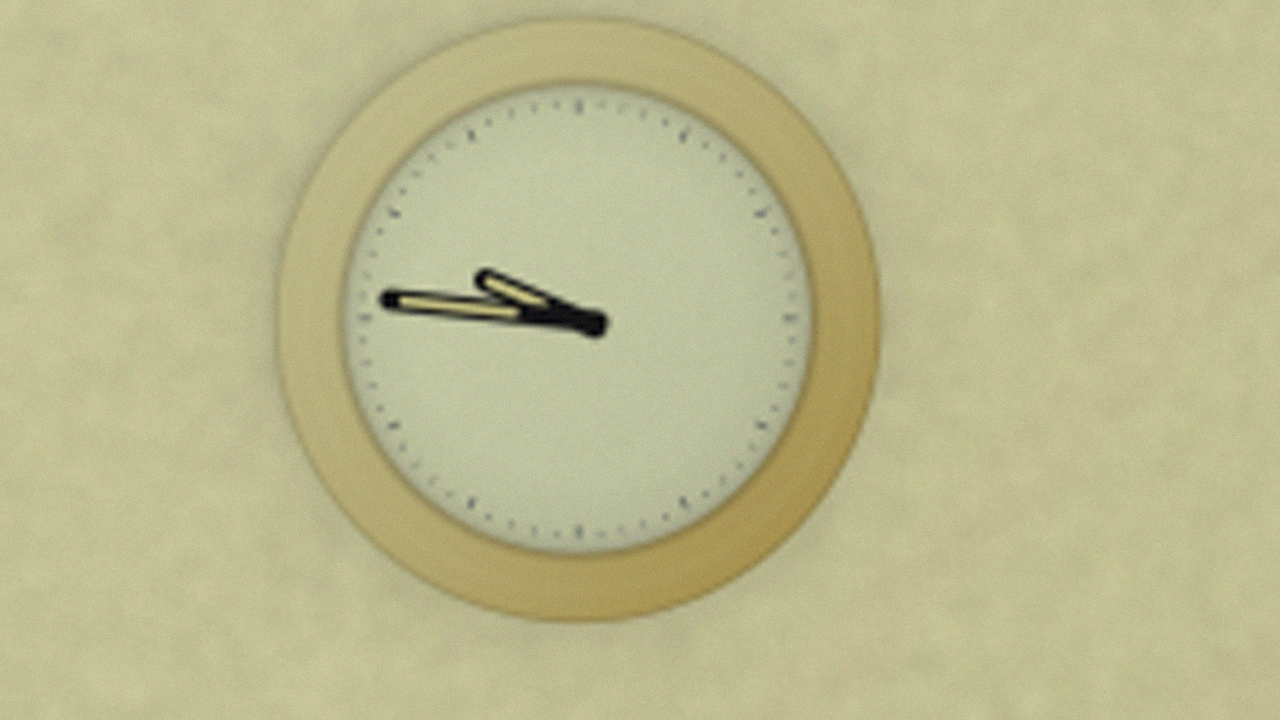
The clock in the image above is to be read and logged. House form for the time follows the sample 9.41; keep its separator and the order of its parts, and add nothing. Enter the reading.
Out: 9.46
